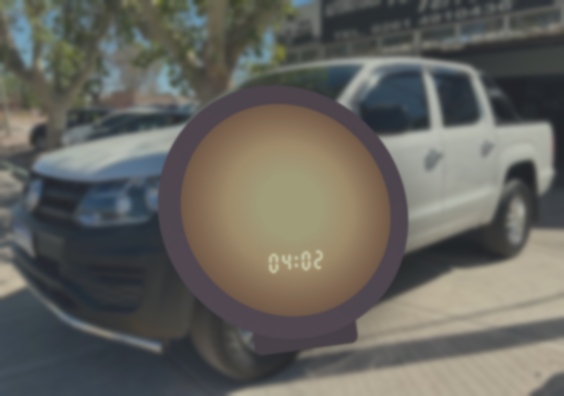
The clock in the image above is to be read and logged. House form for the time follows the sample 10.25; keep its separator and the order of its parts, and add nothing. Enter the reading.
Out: 4.02
